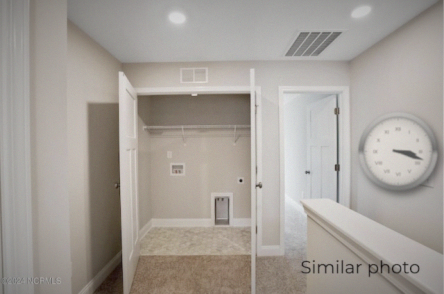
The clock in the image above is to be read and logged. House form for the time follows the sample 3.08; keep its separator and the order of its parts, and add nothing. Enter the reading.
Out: 3.18
